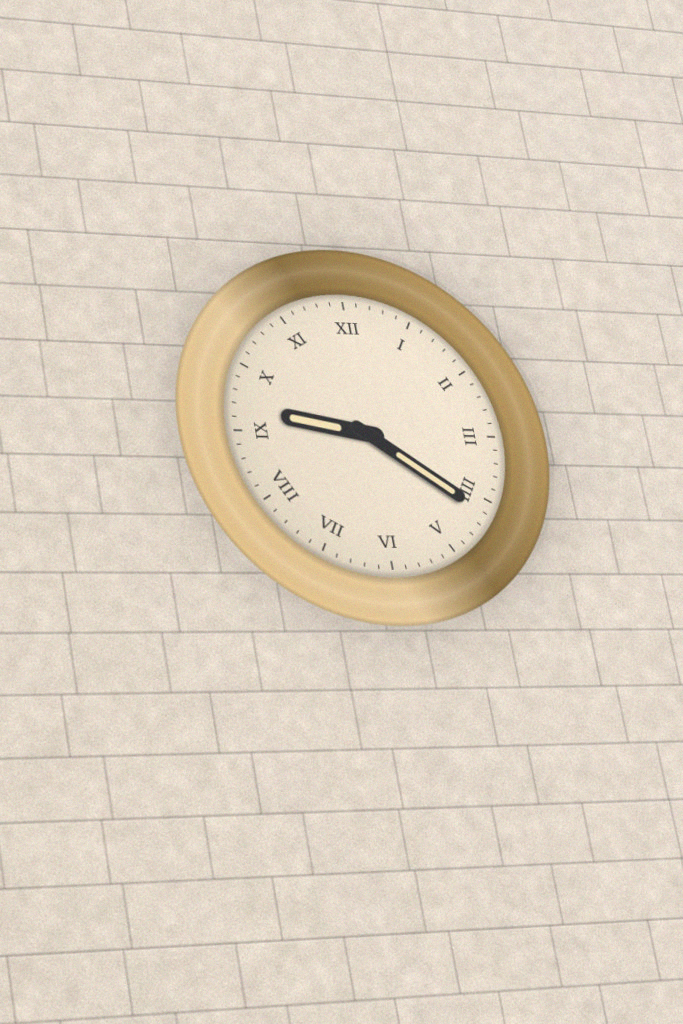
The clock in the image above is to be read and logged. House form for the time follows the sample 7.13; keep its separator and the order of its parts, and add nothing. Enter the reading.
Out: 9.21
